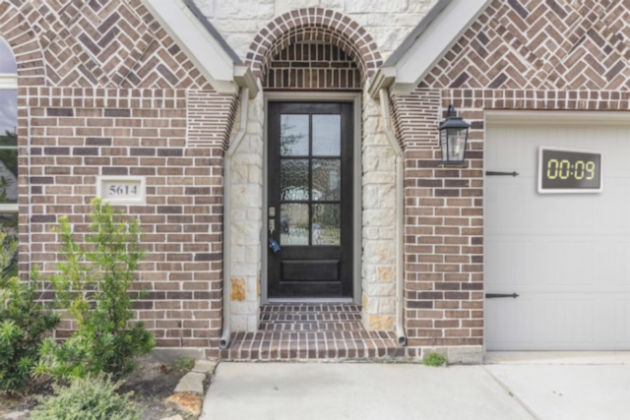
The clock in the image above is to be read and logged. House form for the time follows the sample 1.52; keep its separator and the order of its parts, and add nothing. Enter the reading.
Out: 0.09
